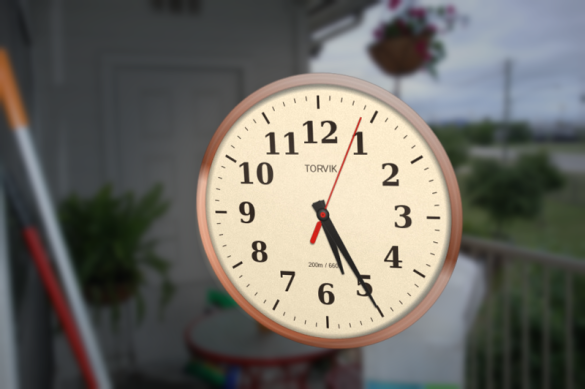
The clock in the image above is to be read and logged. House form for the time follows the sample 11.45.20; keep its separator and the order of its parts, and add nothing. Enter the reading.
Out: 5.25.04
